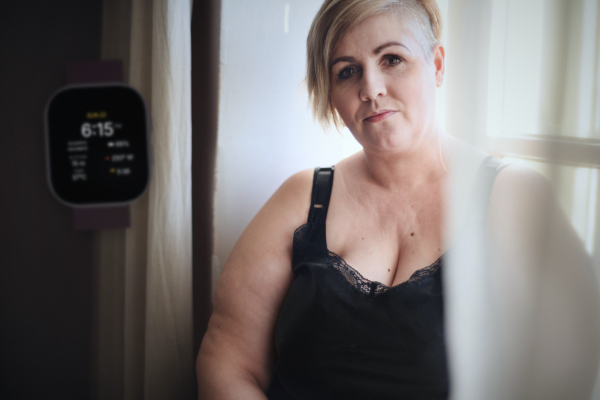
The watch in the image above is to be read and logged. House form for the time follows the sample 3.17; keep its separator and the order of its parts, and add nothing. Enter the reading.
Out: 6.15
